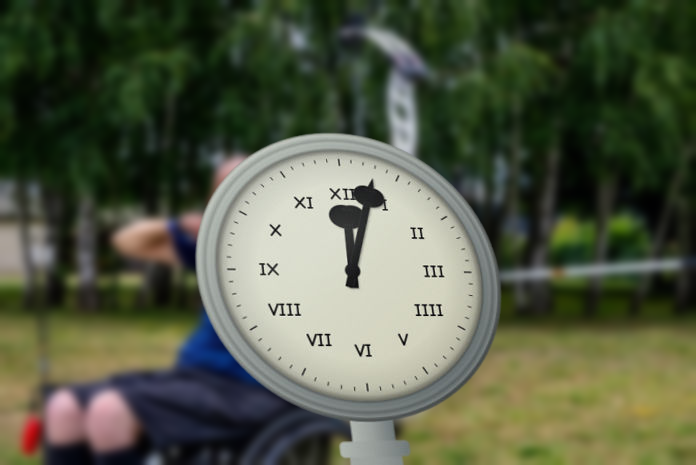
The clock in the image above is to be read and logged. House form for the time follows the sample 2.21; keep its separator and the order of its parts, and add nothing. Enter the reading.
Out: 12.03
